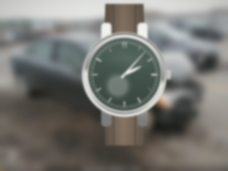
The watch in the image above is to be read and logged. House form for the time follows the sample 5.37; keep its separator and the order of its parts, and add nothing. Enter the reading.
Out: 2.07
